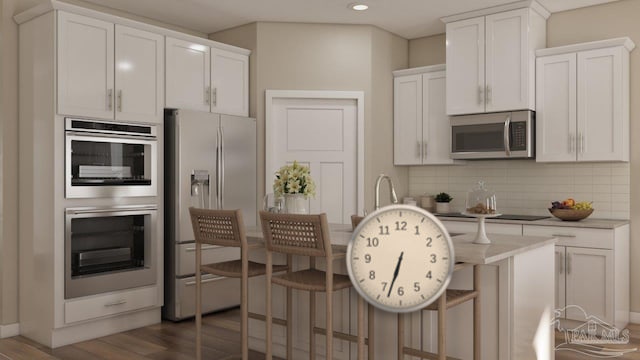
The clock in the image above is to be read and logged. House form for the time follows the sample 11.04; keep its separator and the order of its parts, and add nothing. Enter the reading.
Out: 6.33
